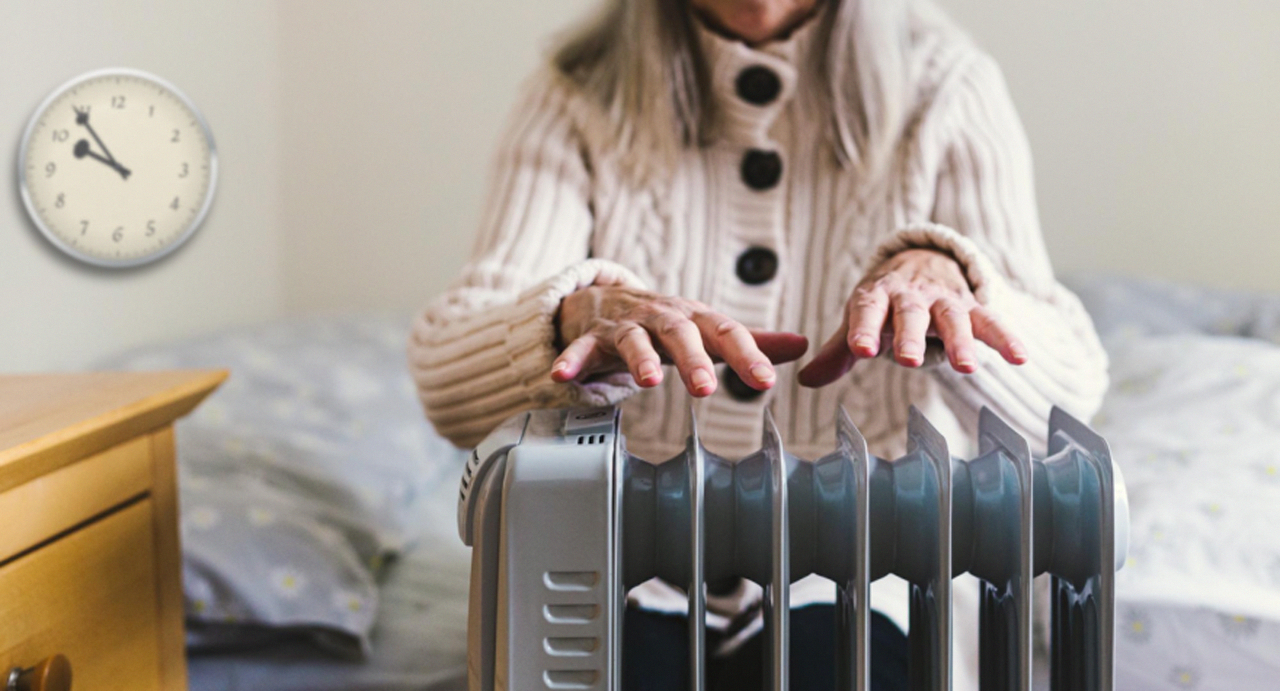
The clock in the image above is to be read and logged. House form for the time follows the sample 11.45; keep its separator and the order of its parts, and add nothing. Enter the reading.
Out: 9.54
